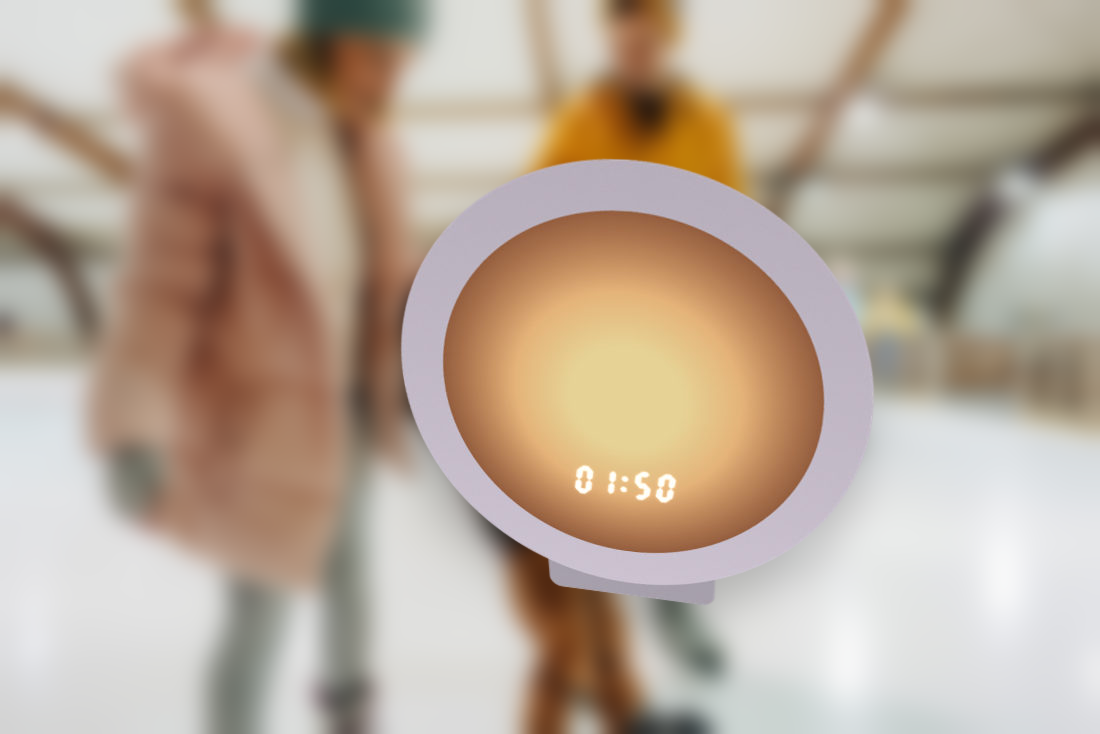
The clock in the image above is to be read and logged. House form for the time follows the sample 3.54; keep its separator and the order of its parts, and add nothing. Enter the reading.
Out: 1.50
